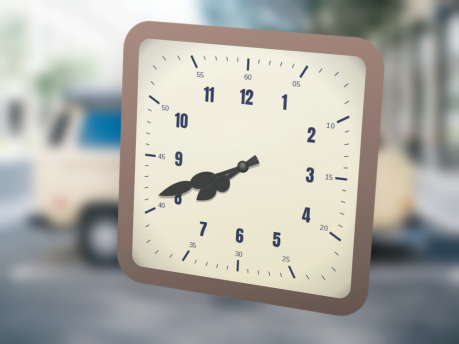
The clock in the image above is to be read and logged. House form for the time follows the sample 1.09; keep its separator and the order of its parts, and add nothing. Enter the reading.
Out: 7.41
